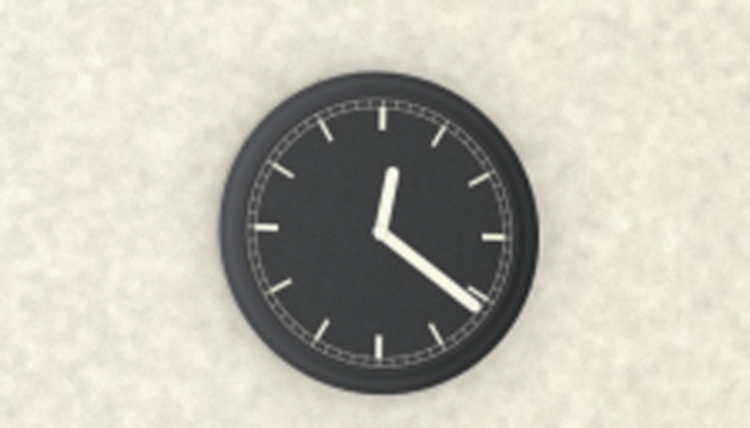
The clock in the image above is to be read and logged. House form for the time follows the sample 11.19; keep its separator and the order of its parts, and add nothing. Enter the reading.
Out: 12.21
